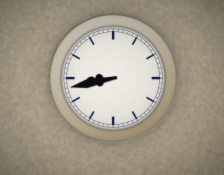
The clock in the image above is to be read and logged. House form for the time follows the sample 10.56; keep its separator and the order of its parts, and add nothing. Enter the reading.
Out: 8.43
